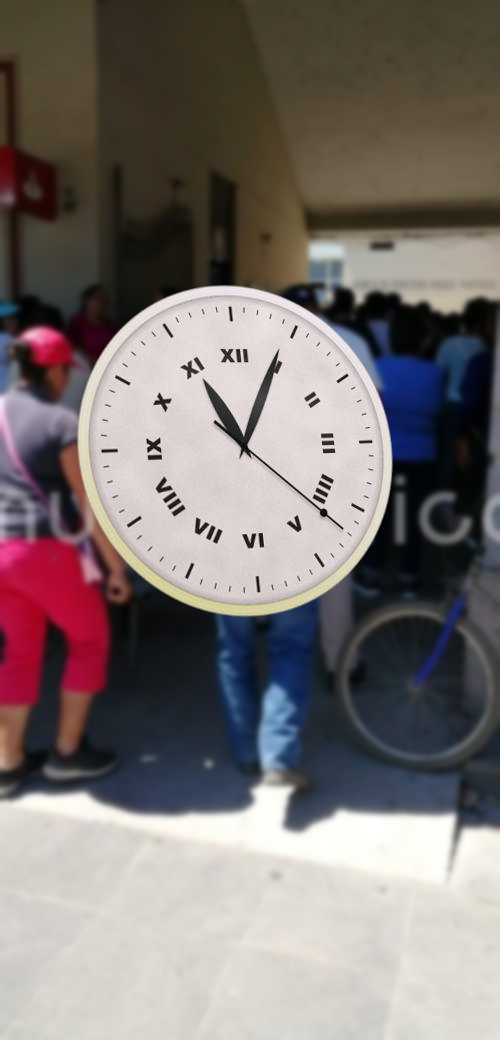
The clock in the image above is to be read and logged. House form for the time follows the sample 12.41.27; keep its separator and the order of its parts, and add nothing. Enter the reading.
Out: 11.04.22
